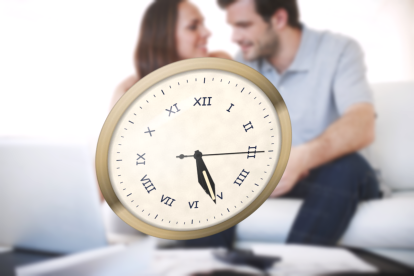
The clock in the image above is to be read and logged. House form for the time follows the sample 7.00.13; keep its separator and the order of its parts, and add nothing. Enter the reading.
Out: 5.26.15
